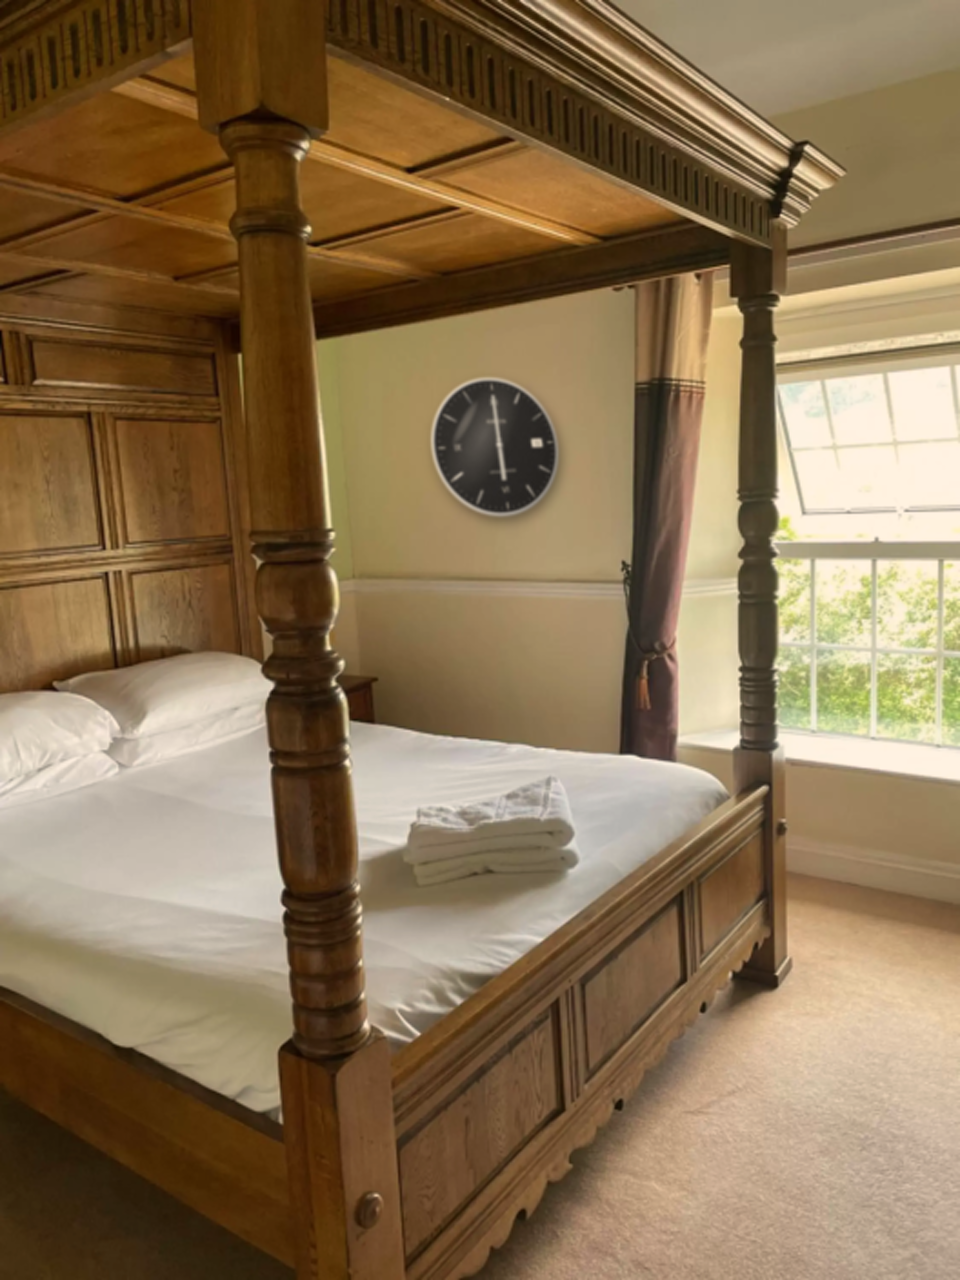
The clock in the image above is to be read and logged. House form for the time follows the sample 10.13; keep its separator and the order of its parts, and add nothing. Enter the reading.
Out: 6.00
